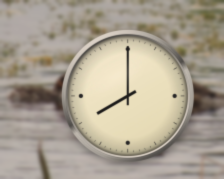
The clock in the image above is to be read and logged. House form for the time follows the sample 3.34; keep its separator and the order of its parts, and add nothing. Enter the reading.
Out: 8.00
